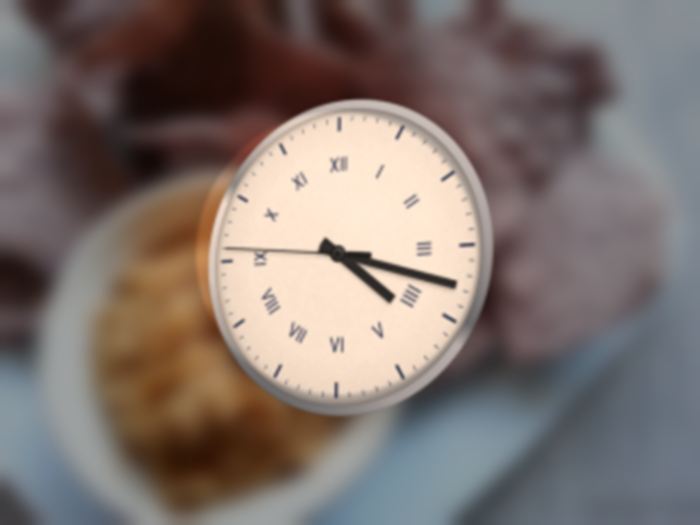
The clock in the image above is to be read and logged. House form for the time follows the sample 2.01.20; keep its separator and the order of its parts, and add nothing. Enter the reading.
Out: 4.17.46
